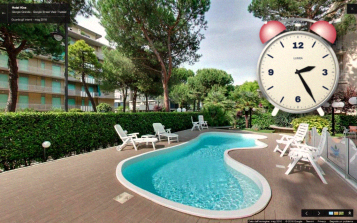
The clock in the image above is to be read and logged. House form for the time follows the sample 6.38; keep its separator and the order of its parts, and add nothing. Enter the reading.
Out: 2.25
